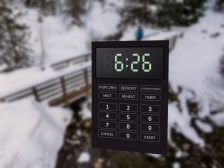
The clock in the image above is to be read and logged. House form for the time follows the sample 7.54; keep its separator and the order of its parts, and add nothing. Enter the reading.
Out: 6.26
